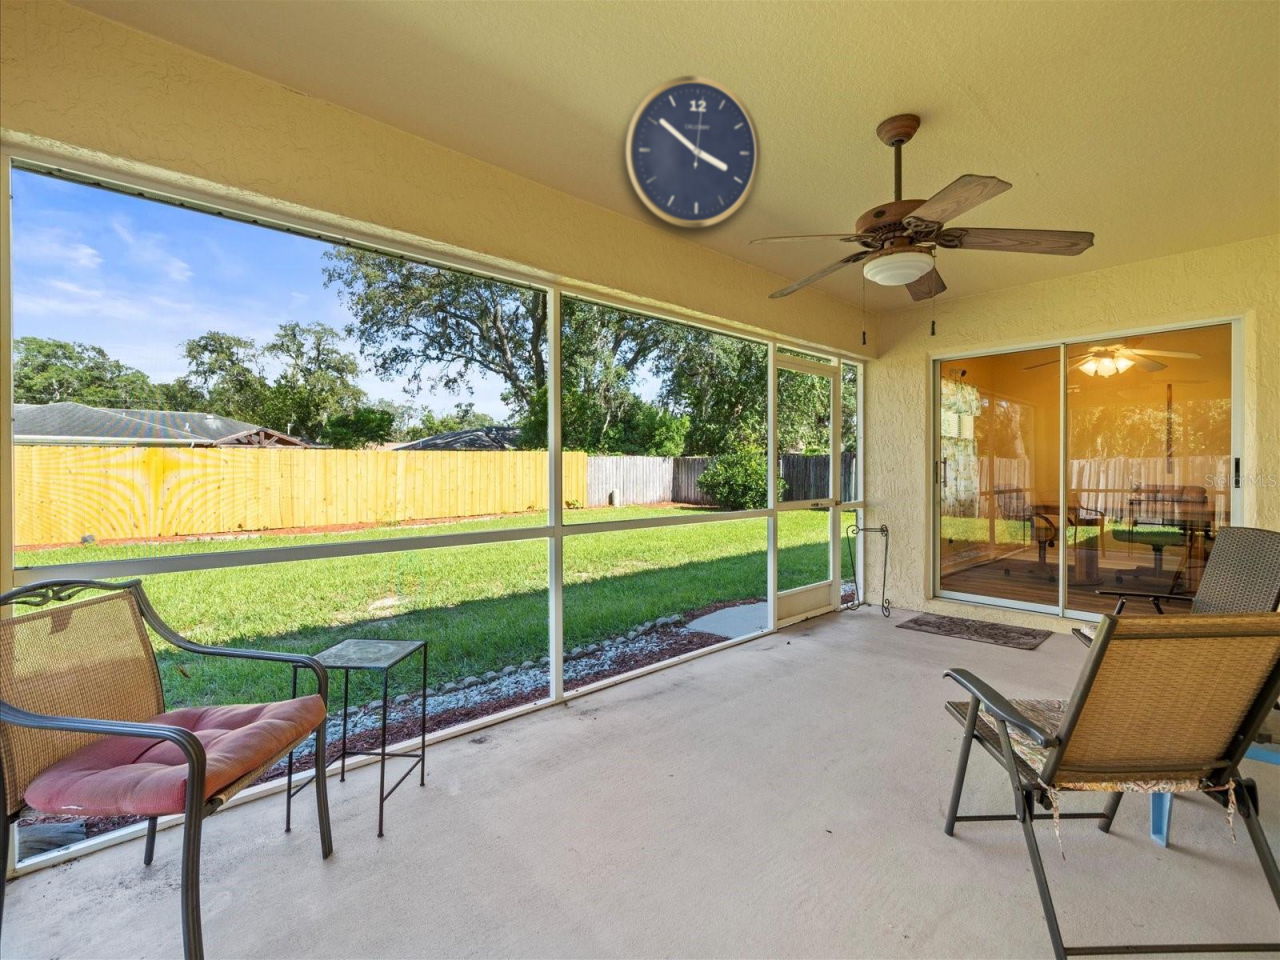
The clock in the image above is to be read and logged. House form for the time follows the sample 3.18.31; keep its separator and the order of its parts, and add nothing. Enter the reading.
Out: 3.51.01
